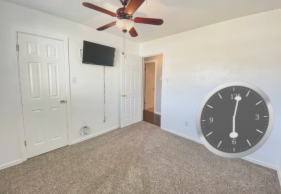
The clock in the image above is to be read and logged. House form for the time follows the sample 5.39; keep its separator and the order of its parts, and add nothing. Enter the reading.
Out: 6.02
